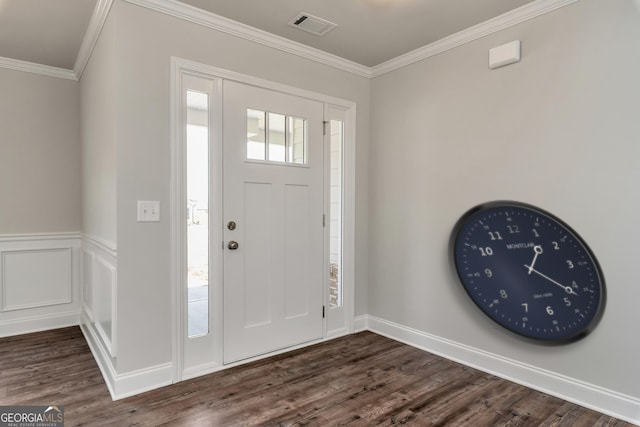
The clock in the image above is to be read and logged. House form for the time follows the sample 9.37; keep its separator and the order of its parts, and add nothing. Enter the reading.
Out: 1.22
